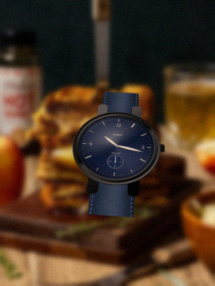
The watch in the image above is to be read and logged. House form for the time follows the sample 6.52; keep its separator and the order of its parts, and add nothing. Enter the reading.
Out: 10.17
